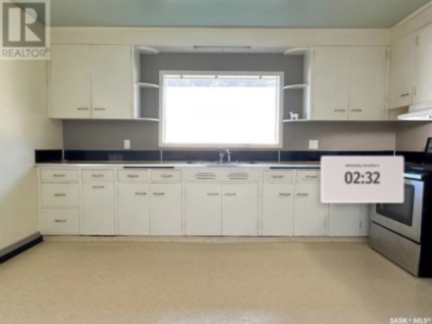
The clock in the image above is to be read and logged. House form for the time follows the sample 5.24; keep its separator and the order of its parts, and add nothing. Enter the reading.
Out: 2.32
